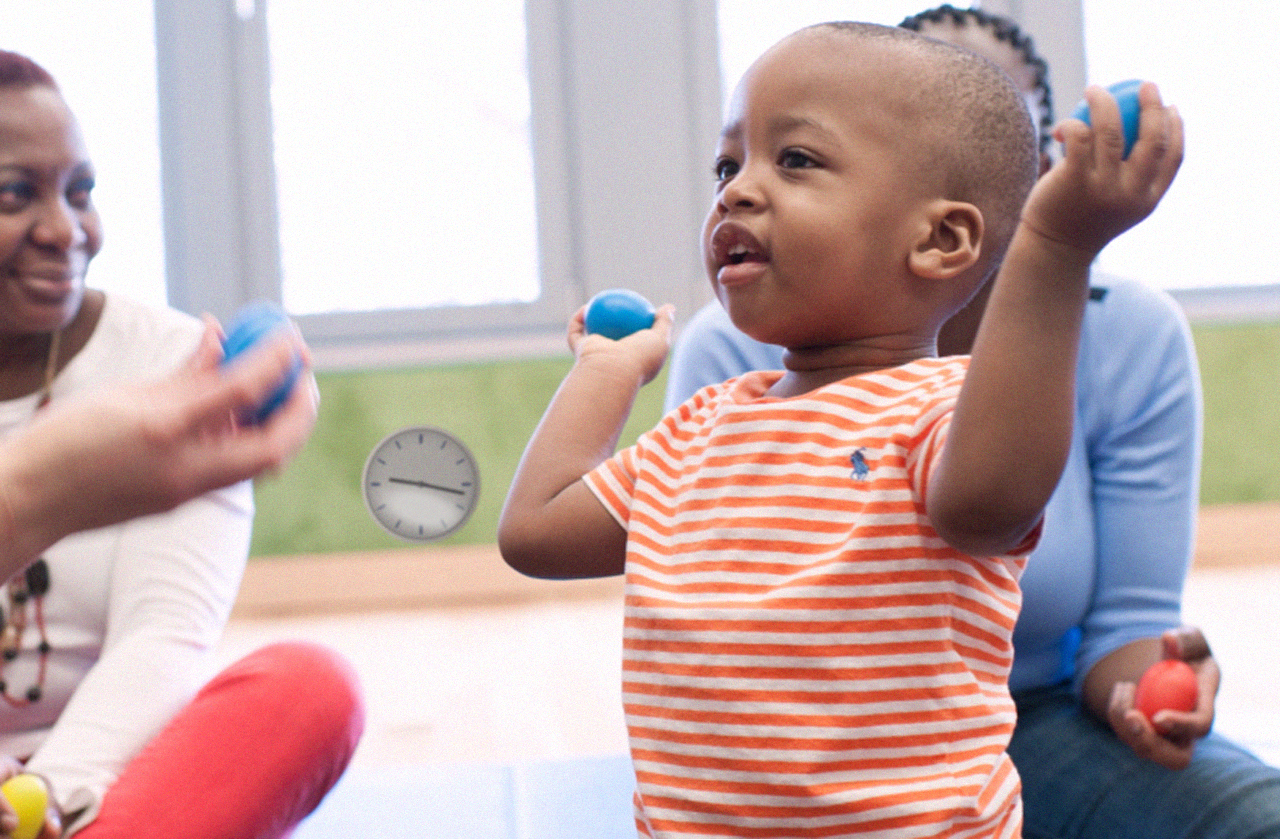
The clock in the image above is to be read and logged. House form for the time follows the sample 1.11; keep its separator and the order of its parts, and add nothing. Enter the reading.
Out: 9.17
